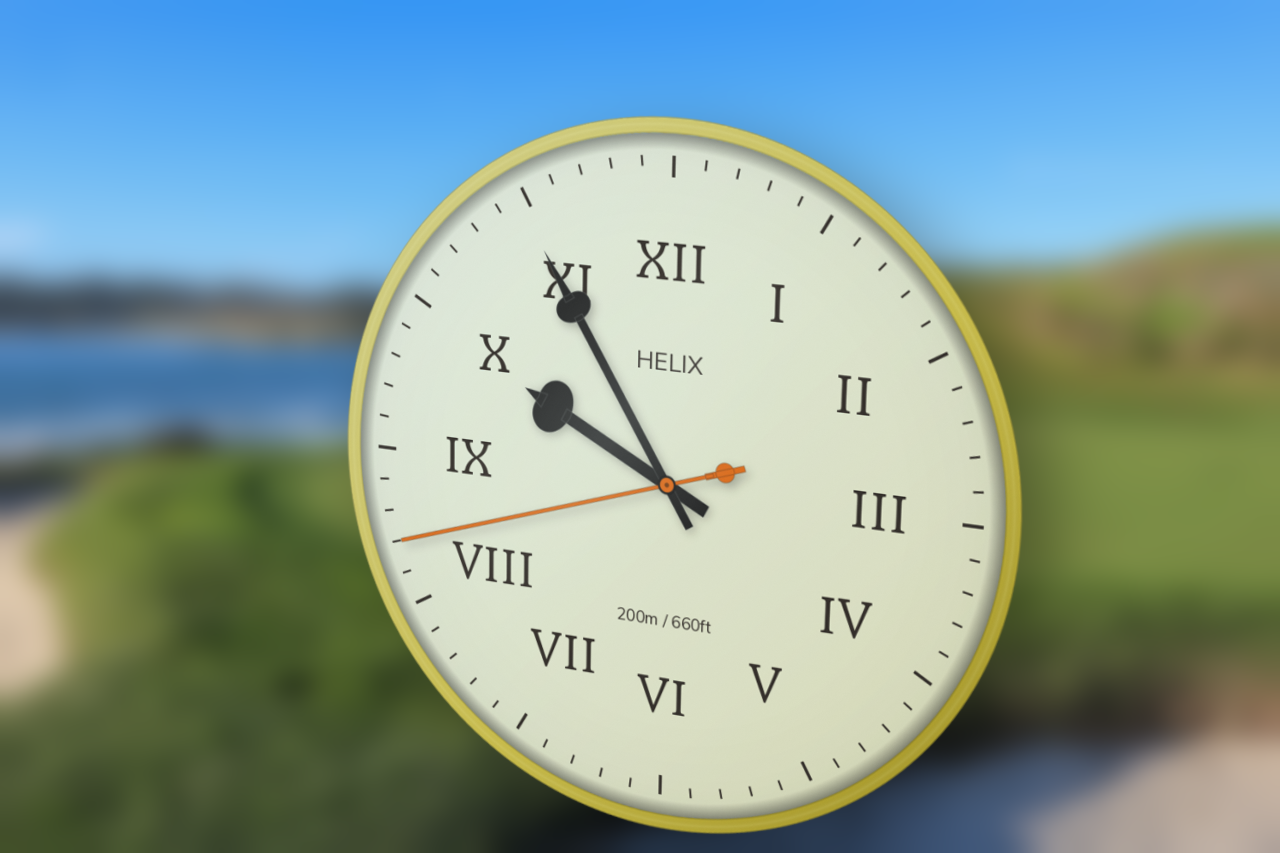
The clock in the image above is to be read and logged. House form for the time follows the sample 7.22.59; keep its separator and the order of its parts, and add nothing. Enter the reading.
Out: 9.54.42
